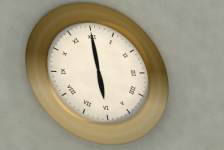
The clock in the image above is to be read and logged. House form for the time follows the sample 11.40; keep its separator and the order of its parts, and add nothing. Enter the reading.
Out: 6.00
